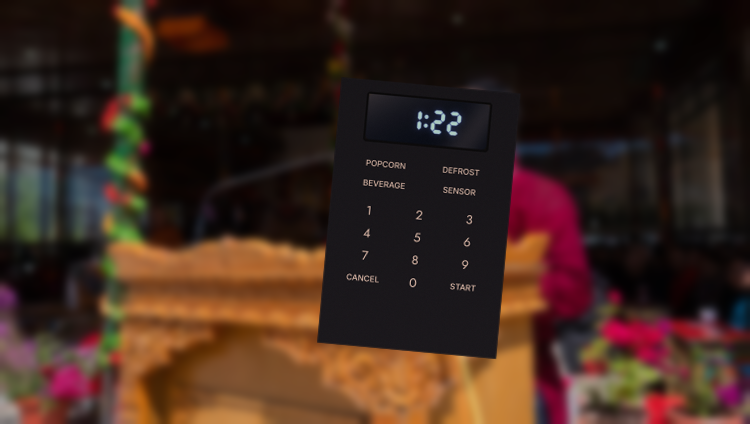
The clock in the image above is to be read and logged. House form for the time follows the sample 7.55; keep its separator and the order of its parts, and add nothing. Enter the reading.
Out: 1.22
